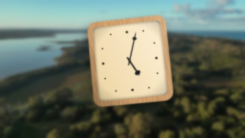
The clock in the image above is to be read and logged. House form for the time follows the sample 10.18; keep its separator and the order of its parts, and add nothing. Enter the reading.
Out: 5.03
